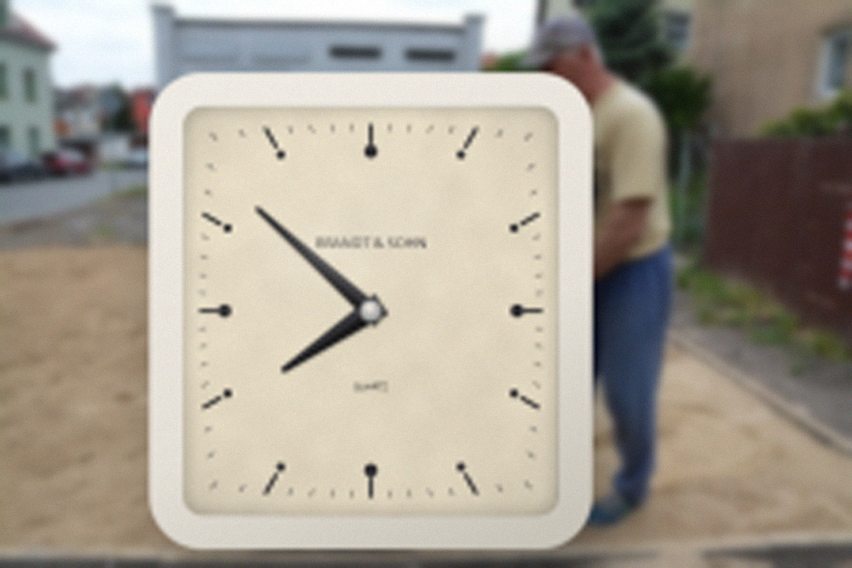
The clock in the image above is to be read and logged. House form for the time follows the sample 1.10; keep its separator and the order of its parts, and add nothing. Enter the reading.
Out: 7.52
